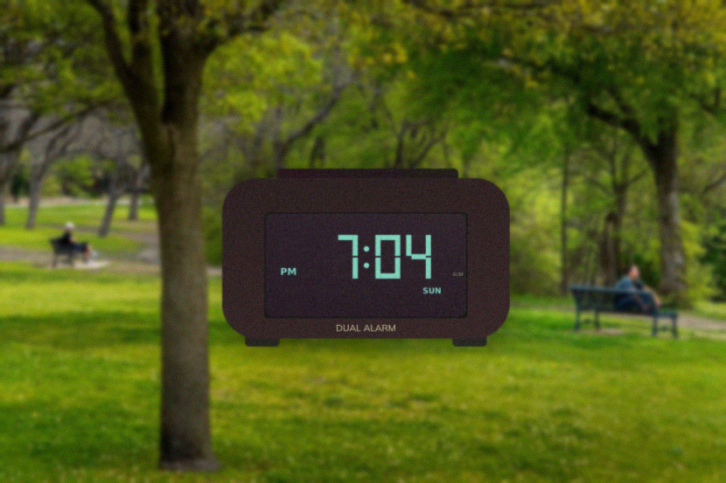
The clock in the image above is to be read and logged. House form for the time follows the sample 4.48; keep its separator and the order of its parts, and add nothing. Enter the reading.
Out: 7.04
